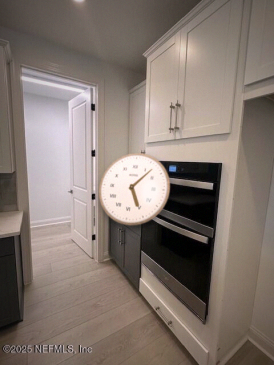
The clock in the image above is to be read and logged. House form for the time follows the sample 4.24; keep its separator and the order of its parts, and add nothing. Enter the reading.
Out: 5.07
